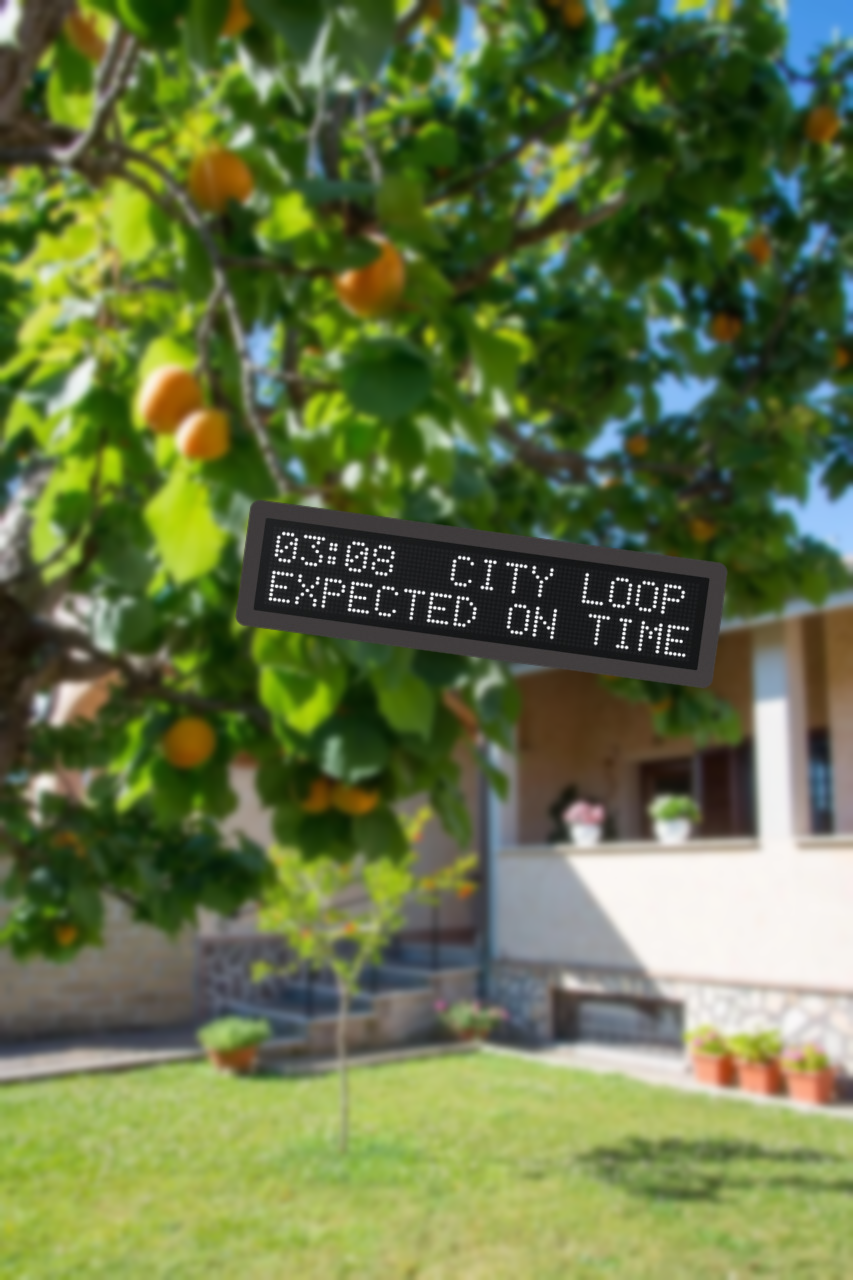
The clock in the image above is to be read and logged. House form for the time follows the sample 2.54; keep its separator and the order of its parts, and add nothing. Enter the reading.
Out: 3.08
